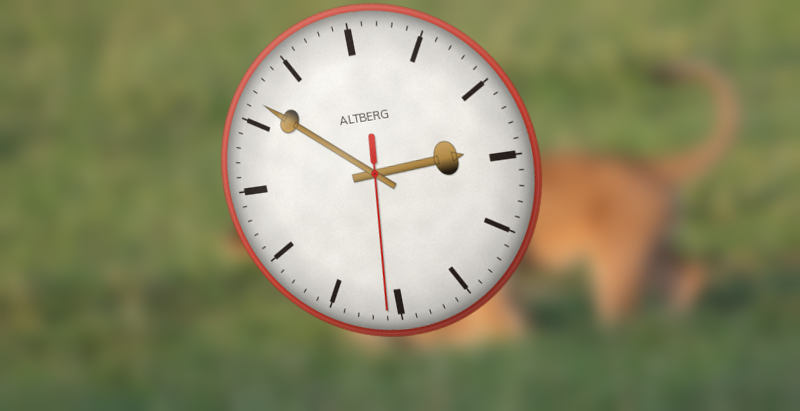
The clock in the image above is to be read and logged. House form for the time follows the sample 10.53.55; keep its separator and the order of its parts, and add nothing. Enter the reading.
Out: 2.51.31
